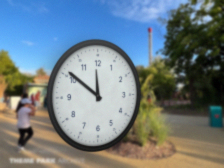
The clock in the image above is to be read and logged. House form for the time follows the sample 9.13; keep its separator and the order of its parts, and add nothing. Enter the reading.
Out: 11.51
